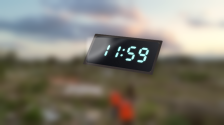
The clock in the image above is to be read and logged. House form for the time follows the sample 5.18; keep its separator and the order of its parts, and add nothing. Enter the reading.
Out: 11.59
